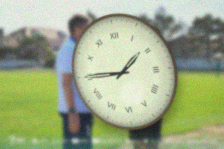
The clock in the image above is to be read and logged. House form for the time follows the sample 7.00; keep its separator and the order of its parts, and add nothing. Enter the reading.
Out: 1.45
